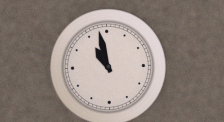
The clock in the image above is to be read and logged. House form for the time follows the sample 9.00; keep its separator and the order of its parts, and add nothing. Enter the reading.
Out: 10.58
